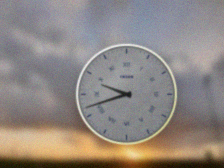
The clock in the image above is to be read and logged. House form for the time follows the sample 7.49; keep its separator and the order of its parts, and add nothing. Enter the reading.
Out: 9.42
